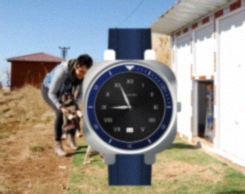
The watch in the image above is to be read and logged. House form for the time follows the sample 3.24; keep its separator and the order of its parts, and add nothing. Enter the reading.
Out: 8.56
